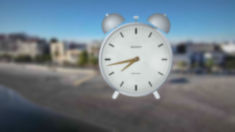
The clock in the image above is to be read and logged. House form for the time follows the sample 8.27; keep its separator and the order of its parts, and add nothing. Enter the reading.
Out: 7.43
